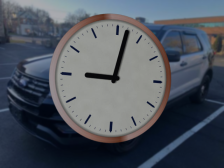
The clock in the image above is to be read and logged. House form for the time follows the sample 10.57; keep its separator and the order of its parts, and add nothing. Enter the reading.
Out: 9.02
